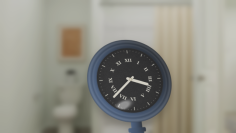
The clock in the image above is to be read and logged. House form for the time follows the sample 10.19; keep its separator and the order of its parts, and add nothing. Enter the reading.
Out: 3.38
